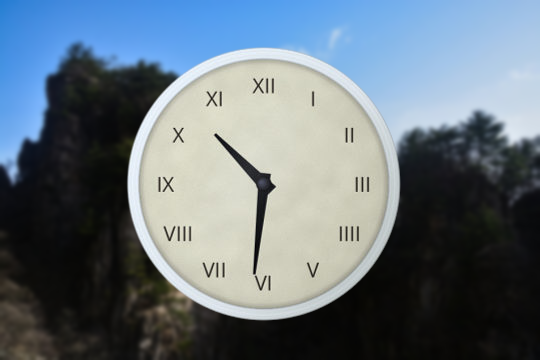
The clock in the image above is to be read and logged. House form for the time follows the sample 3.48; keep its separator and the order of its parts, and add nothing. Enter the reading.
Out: 10.31
